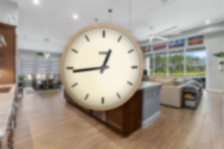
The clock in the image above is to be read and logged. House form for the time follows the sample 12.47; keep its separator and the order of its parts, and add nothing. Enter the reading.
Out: 12.44
